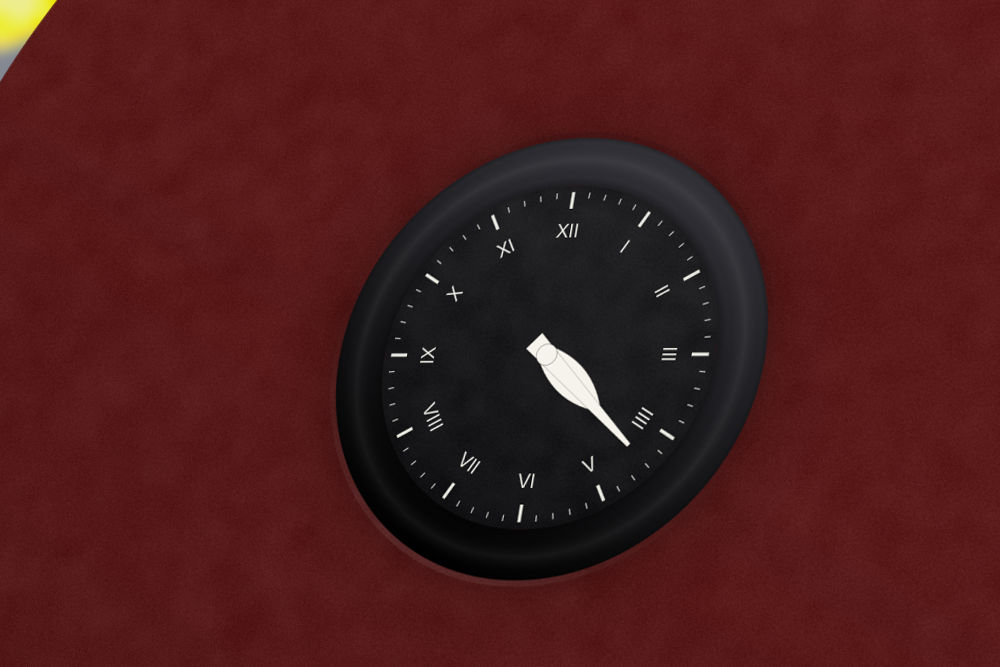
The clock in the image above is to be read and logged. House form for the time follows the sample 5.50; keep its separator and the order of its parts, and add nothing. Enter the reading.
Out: 4.22
